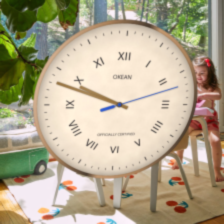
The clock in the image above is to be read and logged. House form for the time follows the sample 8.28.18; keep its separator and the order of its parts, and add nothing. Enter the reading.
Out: 9.48.12
